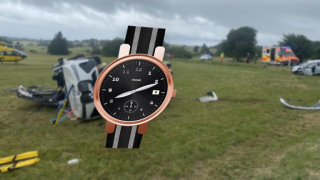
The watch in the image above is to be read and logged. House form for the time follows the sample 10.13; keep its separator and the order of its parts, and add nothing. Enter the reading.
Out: 8.11
